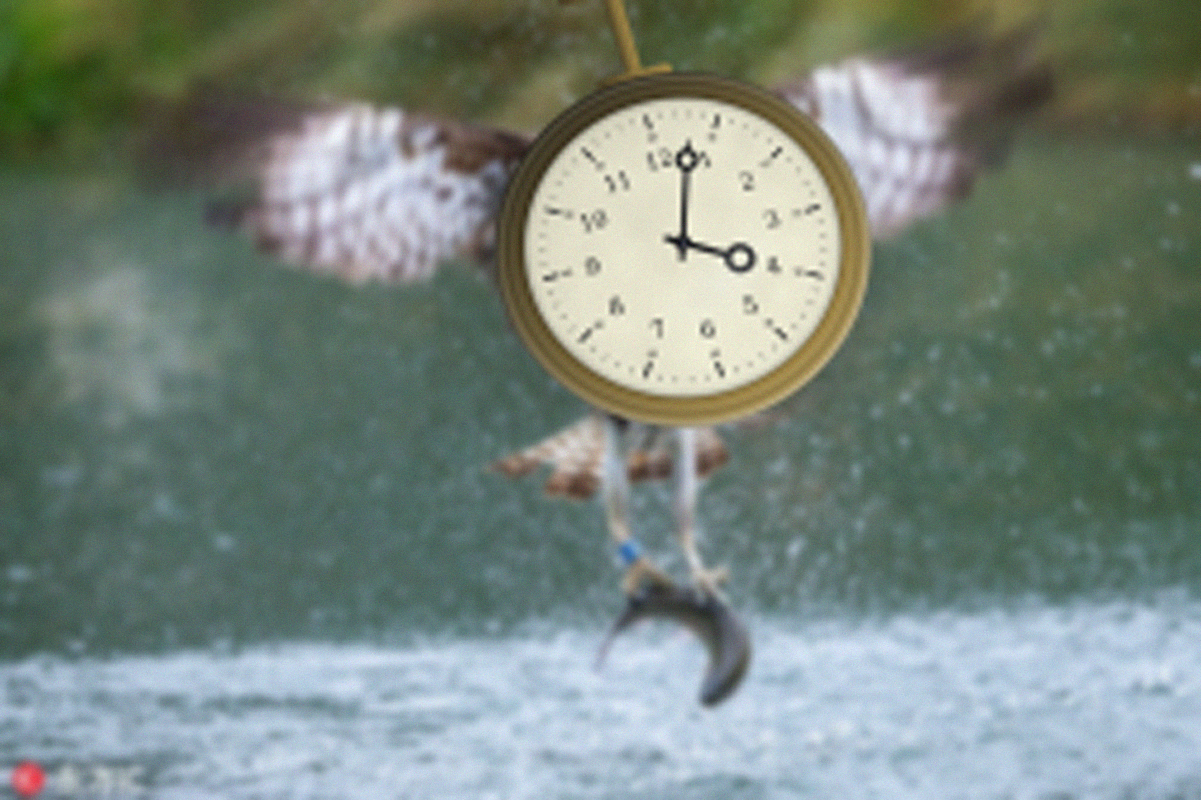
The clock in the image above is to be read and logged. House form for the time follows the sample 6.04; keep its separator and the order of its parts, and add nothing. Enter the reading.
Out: 4.03
